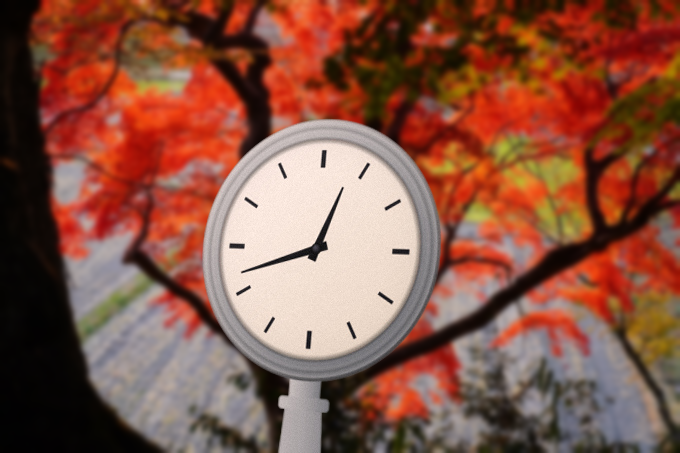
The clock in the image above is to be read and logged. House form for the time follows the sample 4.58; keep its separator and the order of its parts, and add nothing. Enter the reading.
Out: 12.42
